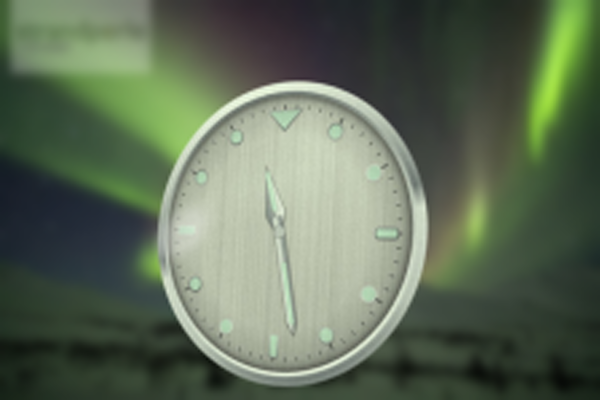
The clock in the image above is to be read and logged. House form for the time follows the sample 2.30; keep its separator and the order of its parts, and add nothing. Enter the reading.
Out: 11.28
